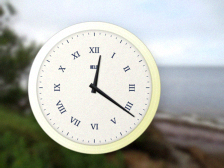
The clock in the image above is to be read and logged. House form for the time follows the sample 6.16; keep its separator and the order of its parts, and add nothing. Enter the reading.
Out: 12.21
